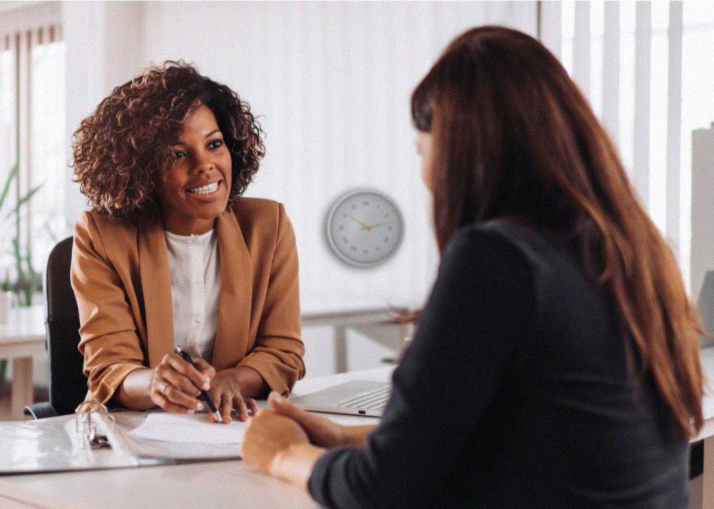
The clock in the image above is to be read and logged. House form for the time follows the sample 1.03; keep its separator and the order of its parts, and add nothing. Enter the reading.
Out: 10.13
